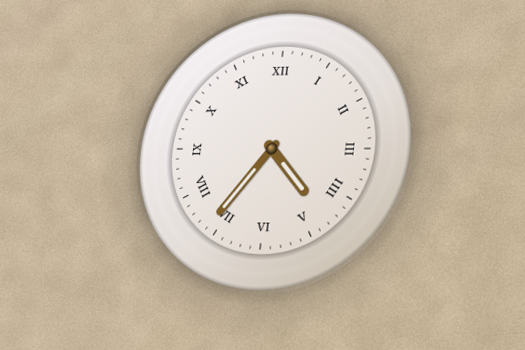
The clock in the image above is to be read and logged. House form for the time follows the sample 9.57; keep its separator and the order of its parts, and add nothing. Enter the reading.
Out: 4.36
